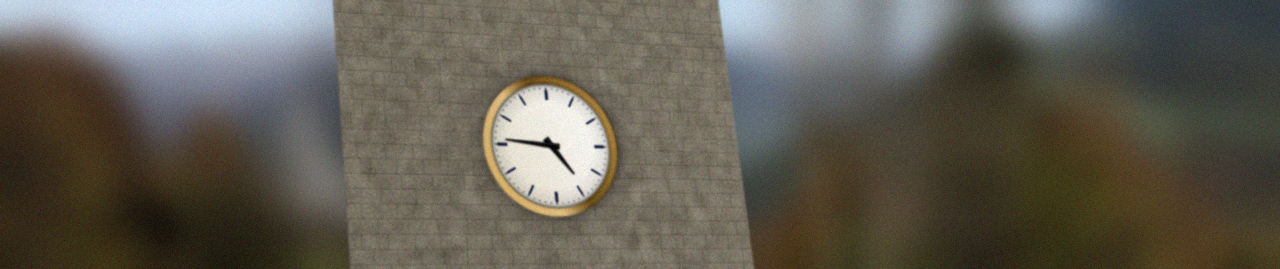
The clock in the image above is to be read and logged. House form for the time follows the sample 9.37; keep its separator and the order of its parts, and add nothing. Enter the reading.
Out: 4.46
